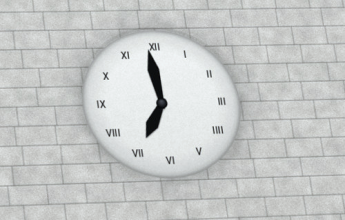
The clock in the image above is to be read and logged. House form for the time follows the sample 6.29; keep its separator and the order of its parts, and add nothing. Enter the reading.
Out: 6.59
